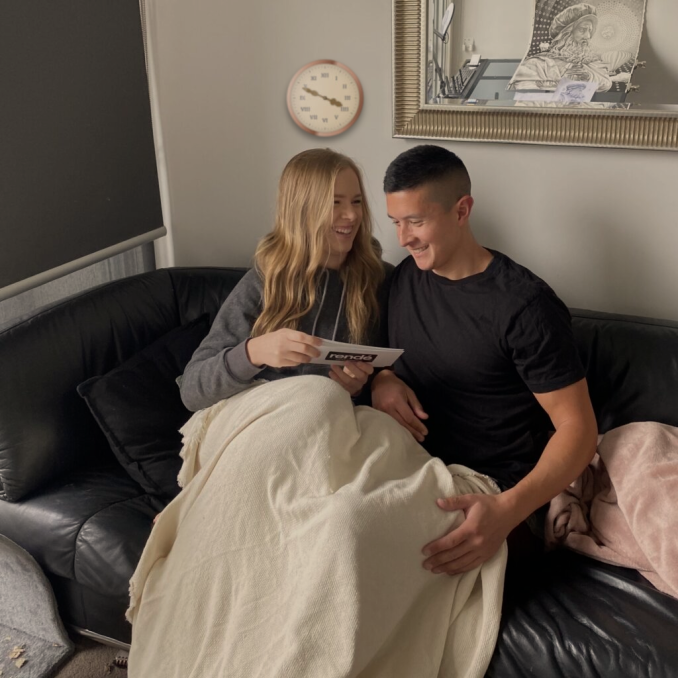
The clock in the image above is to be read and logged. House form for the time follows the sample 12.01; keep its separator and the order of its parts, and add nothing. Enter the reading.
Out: 3.49
